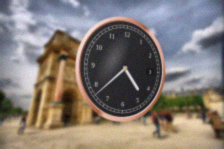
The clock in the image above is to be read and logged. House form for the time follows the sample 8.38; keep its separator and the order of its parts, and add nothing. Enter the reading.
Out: 4.38
